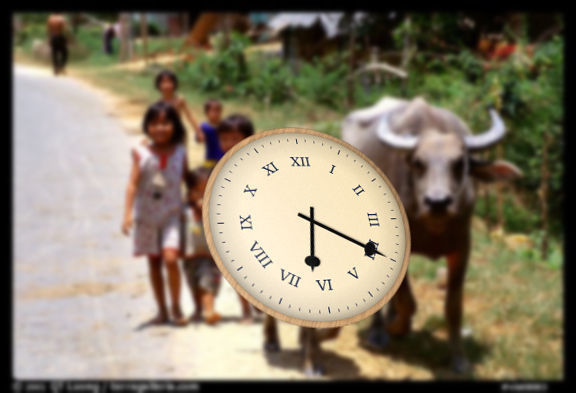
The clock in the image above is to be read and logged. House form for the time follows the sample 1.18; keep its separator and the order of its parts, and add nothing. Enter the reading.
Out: 6.20
